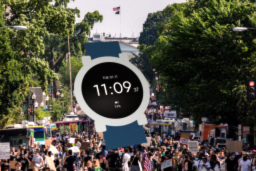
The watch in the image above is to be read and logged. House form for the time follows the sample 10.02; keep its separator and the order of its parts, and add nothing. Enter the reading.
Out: 11.09
